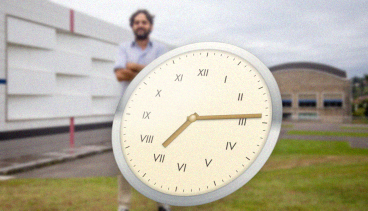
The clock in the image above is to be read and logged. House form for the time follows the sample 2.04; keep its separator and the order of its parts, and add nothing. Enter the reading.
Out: 7.14
